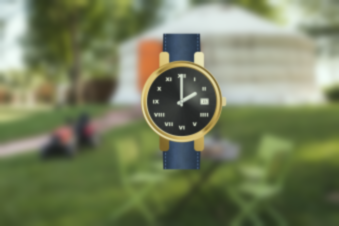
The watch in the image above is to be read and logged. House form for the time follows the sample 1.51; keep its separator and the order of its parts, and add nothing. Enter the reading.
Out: 2.00
